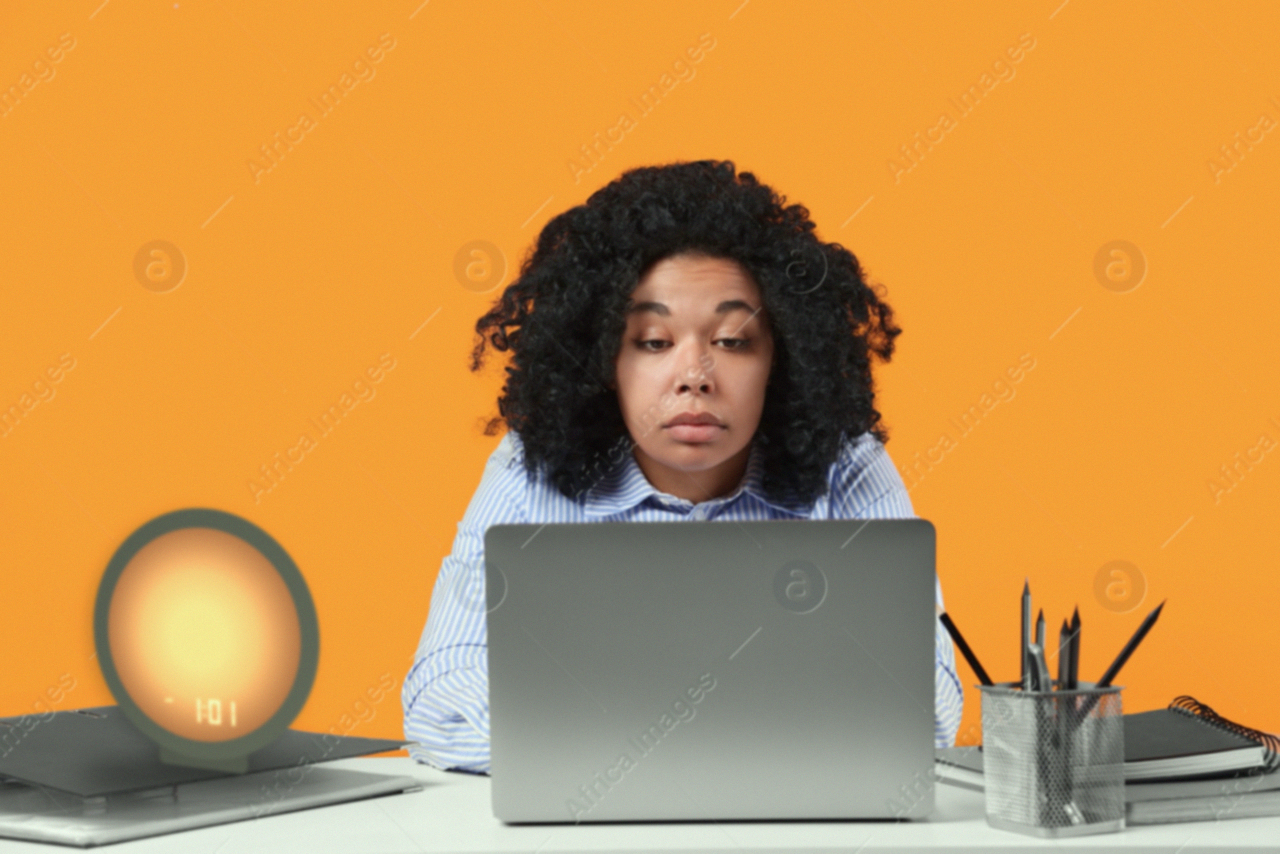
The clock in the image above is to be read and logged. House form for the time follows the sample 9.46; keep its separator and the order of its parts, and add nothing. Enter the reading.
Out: 1.01
